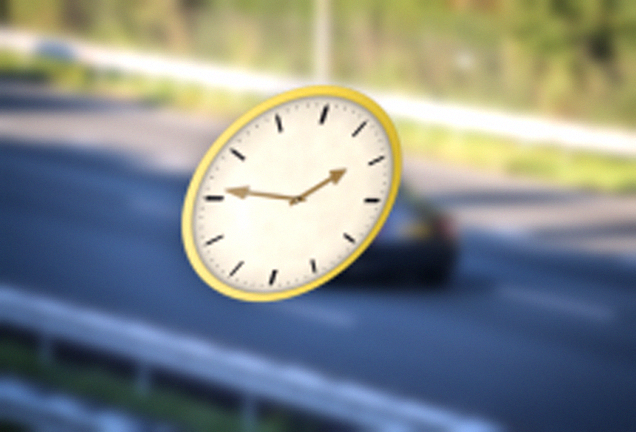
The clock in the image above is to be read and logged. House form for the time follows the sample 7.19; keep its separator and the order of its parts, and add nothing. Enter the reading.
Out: 1.46
